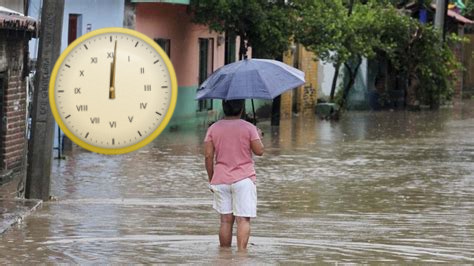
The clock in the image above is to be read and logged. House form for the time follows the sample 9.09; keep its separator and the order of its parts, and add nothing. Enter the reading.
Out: 12.01
